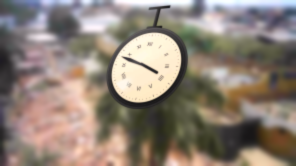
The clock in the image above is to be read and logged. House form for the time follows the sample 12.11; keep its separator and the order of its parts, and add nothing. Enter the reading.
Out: 3.48
